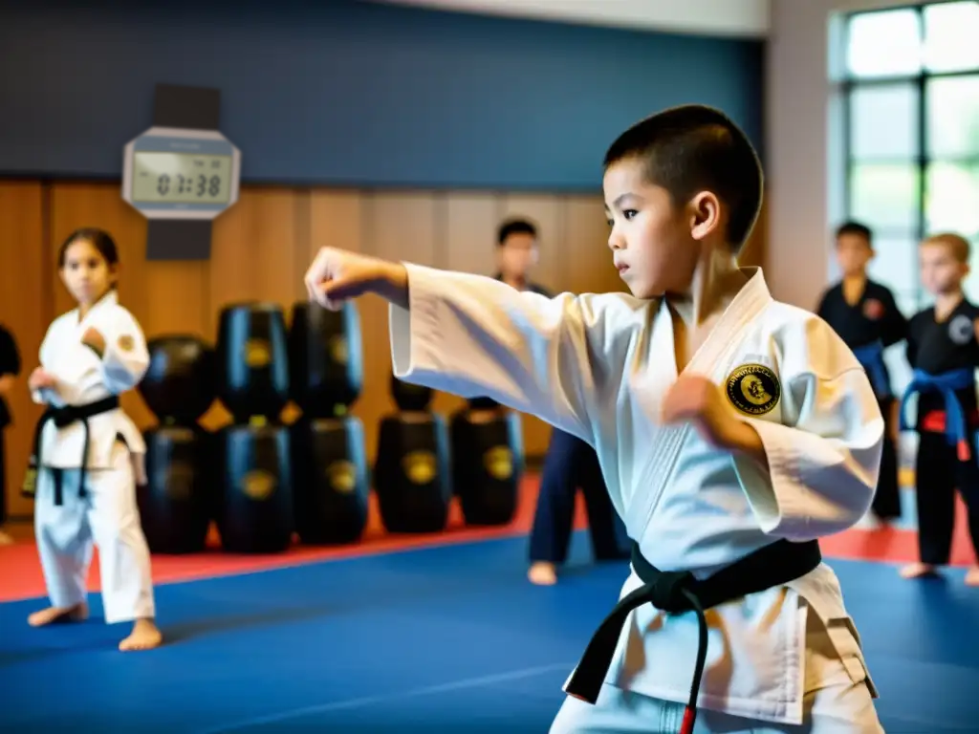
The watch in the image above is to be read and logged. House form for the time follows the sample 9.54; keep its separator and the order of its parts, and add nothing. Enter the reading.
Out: 7.38
